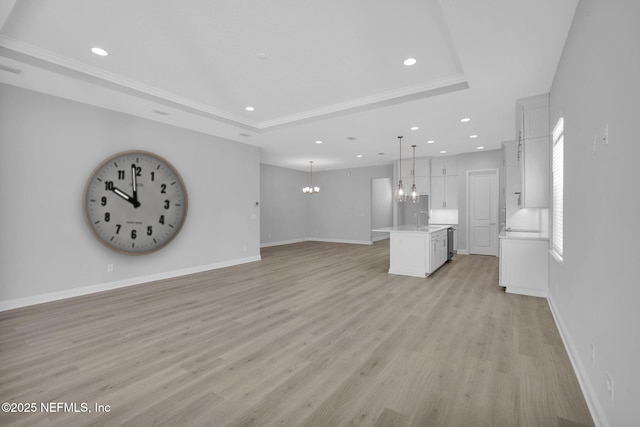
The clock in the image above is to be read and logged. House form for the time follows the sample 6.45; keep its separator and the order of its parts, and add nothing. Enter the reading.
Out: 9.59
